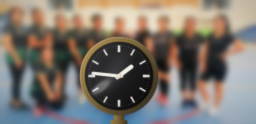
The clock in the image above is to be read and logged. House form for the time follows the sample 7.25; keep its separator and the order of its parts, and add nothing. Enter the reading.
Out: 1.46
